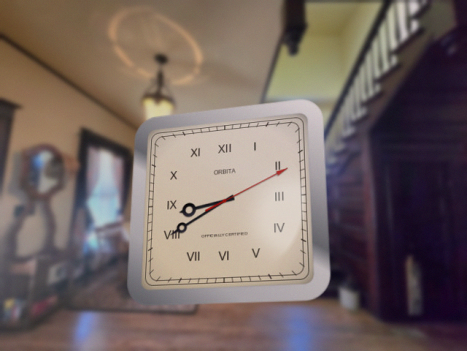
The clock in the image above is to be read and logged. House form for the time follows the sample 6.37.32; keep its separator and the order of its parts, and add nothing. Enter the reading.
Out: 8.40.11
